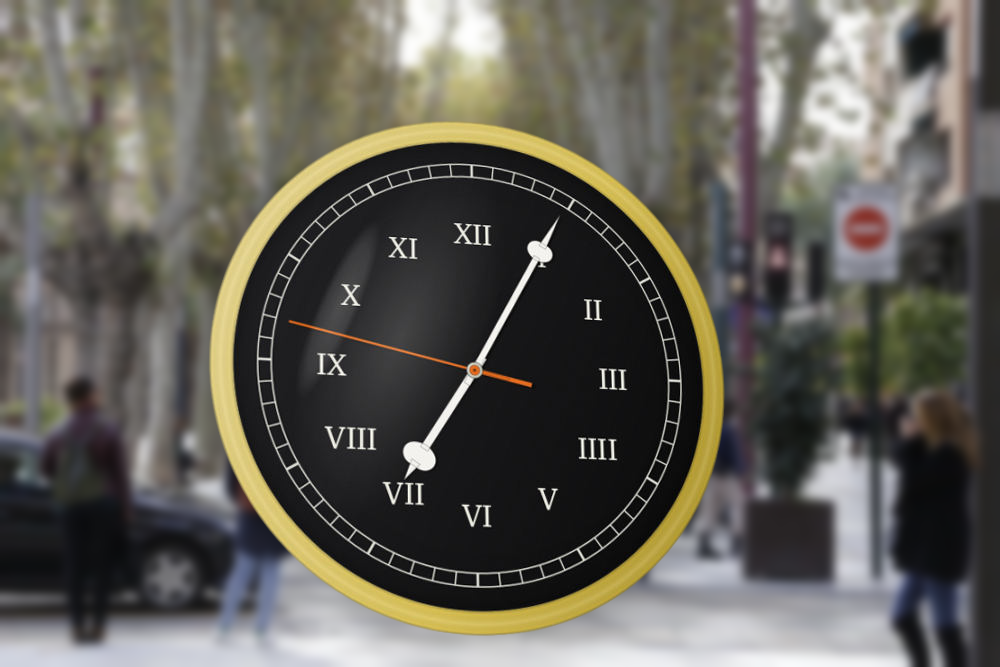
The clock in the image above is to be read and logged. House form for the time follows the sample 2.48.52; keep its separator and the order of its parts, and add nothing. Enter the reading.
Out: 7.04.47
